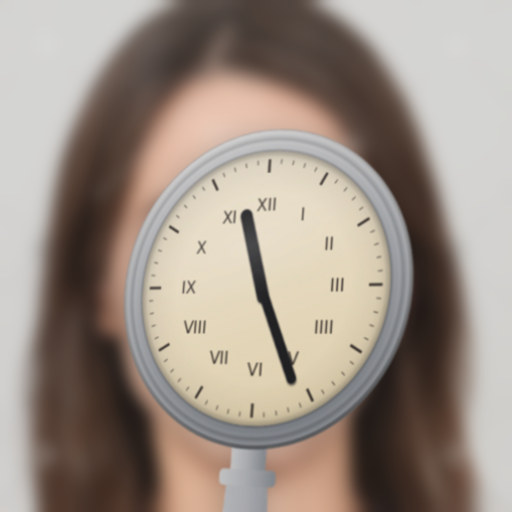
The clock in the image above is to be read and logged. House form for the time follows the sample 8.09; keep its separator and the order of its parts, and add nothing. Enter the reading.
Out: 11.26
